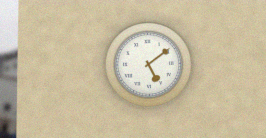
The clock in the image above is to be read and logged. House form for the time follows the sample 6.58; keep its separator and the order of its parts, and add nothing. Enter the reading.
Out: 5.09
